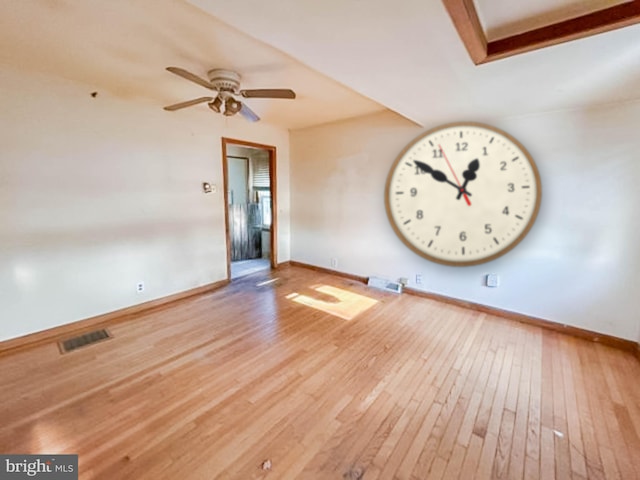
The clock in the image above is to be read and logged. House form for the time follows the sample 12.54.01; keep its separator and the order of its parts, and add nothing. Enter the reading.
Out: 12.50.56
